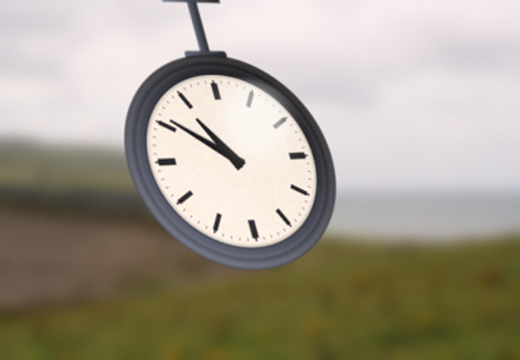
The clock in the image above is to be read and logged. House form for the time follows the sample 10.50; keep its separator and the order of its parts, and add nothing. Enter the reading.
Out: 10.51
